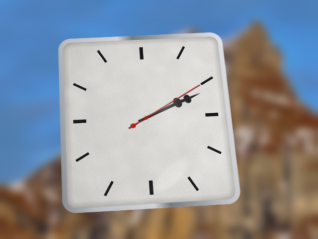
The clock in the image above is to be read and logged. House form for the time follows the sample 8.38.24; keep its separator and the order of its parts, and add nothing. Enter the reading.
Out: 2.11.10
